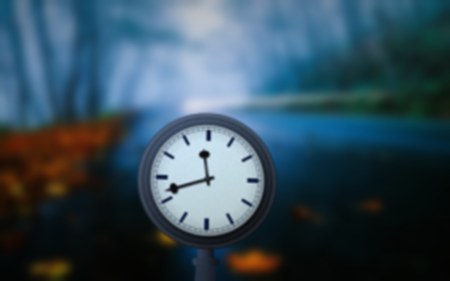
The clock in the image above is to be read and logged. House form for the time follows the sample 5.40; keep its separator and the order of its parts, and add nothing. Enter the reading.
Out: 11.42
